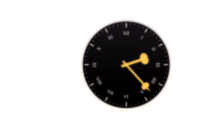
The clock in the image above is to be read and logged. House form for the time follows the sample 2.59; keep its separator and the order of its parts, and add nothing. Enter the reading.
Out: 2.23
